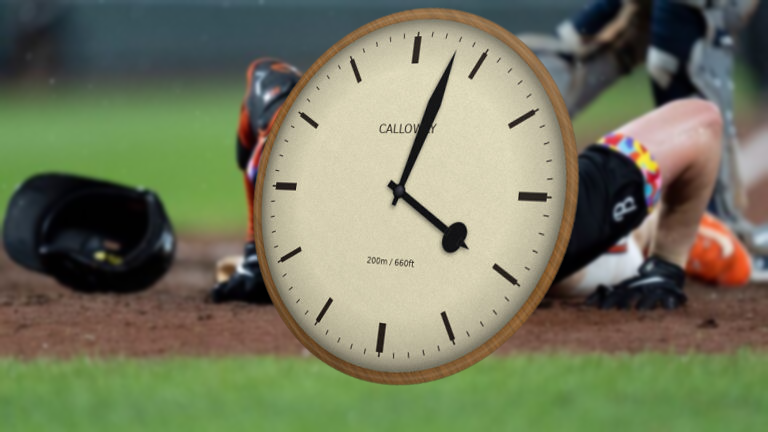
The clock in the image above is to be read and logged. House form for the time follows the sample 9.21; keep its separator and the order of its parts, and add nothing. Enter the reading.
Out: 4.03
